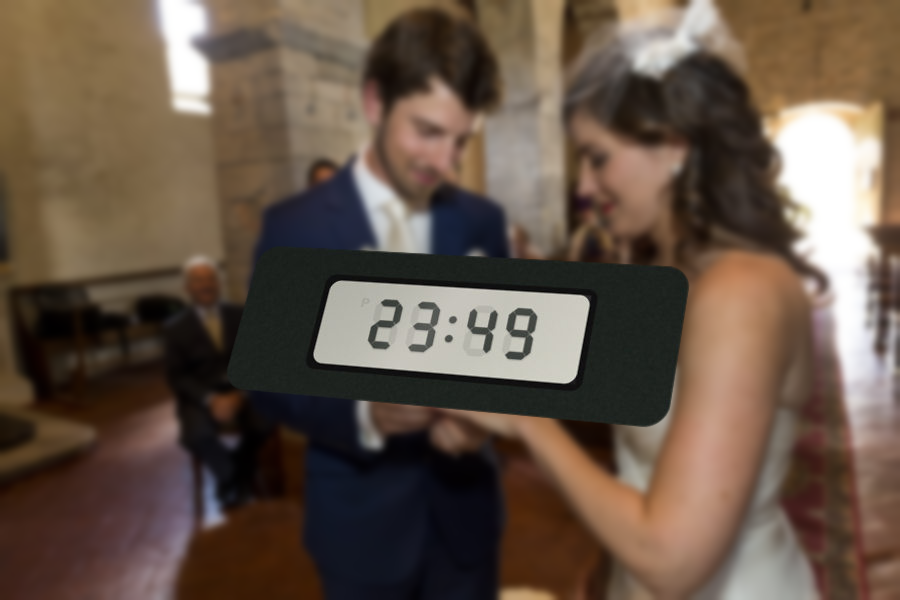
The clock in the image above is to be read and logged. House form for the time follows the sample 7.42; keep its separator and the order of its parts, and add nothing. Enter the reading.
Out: 23.49
